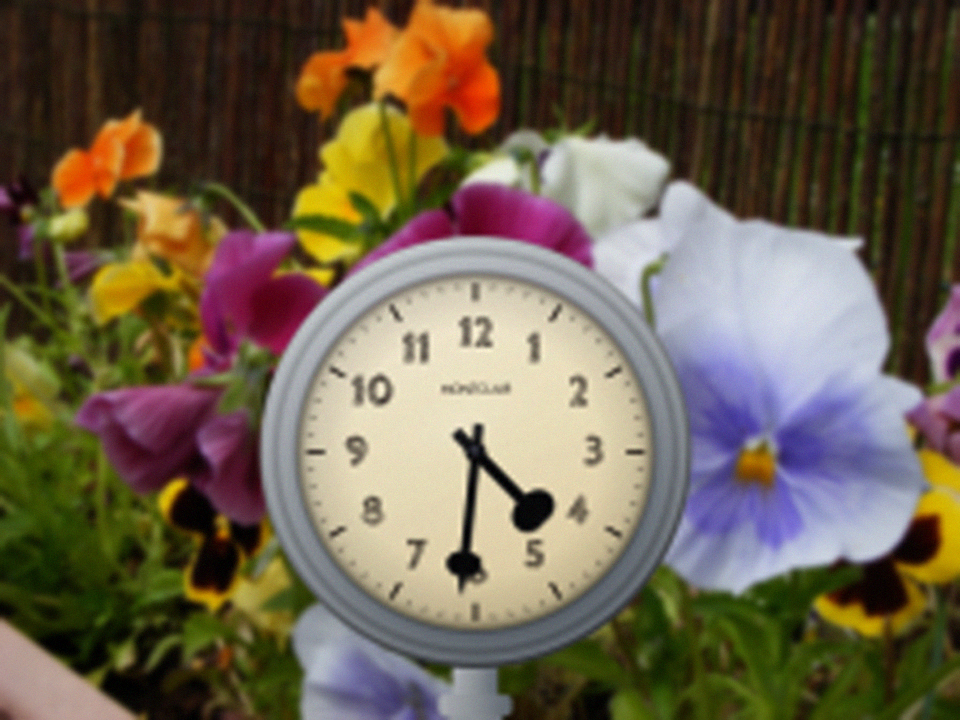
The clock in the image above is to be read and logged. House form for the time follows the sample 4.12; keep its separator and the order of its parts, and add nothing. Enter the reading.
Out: 4.31
